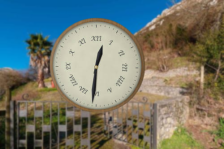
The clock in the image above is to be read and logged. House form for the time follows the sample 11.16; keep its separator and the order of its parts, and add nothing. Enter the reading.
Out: 12.31
